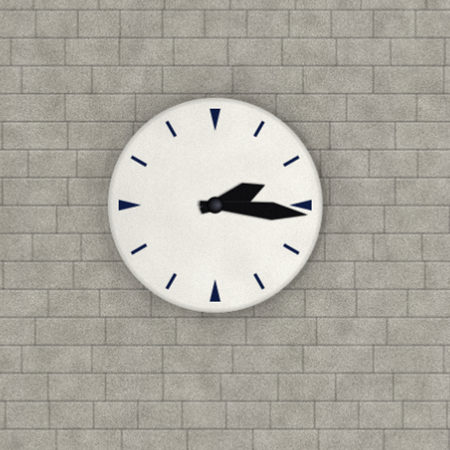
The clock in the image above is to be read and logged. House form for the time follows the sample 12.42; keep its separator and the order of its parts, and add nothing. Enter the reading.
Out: 2.16
